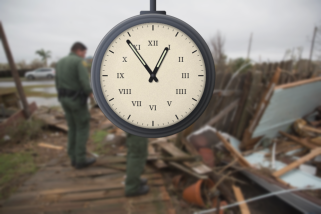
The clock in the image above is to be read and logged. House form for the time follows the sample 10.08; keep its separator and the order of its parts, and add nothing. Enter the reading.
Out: 12.54
